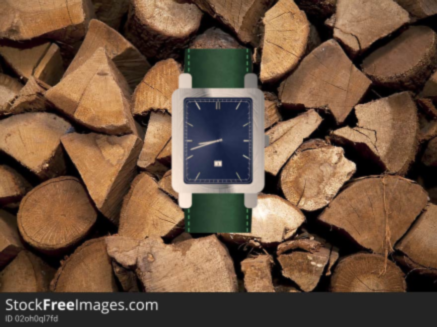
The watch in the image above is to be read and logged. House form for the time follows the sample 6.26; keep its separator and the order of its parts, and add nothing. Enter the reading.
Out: 8.42
